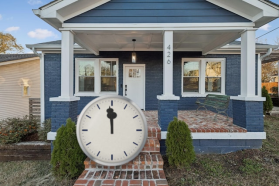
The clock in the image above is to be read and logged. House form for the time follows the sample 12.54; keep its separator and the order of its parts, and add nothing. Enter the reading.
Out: 11.59
